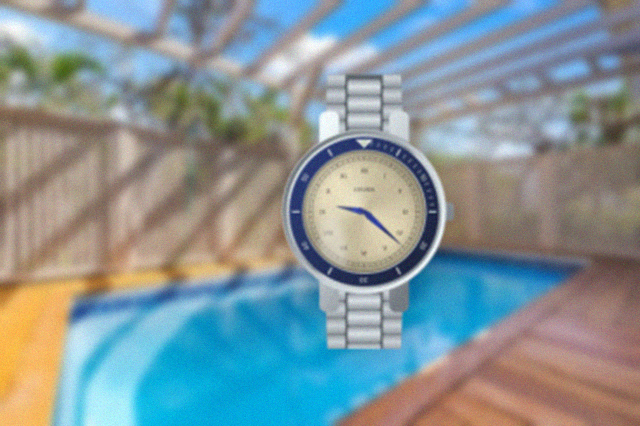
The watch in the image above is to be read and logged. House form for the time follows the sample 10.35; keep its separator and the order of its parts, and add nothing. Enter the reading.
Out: 9.22
